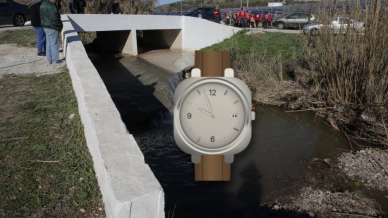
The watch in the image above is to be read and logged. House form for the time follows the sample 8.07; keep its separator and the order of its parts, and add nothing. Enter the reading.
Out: 9.57
